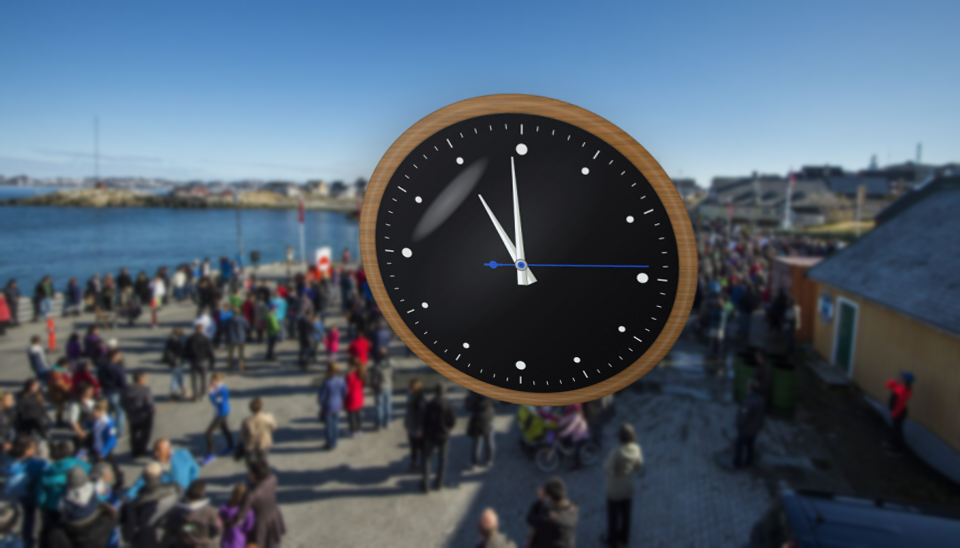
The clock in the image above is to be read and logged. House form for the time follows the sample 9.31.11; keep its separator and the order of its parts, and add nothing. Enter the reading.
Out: 10.59.14
